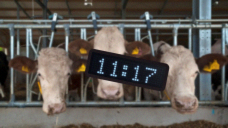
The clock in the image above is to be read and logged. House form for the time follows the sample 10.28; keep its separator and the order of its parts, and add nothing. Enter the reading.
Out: 11.17
